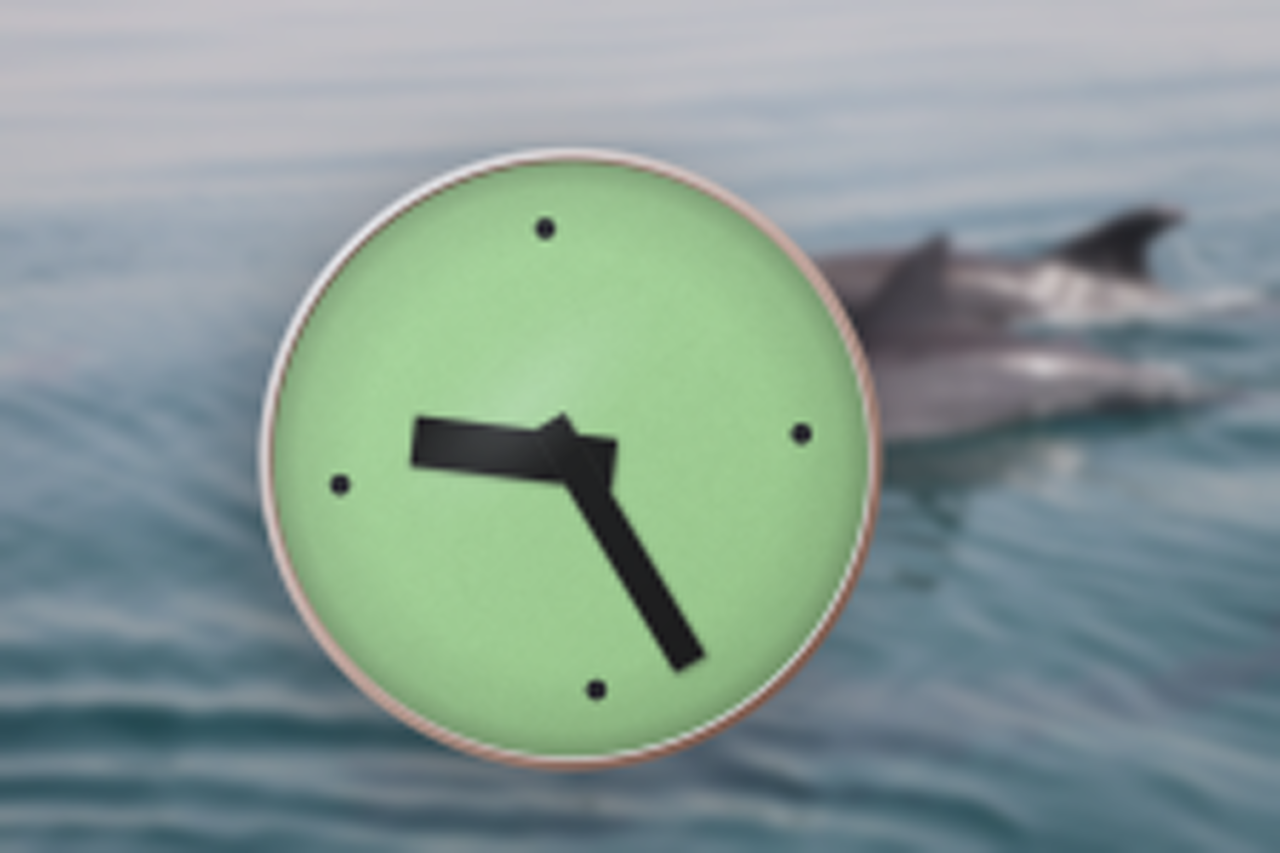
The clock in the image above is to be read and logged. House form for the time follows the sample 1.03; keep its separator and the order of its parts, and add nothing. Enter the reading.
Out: 9.26
